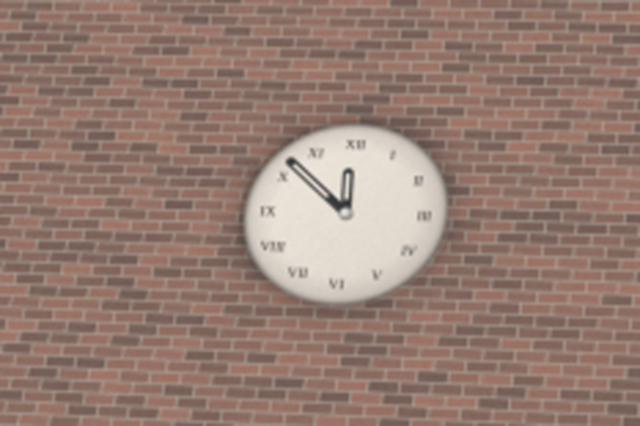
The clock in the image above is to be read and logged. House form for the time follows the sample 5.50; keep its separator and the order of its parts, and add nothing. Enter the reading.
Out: 11.52
